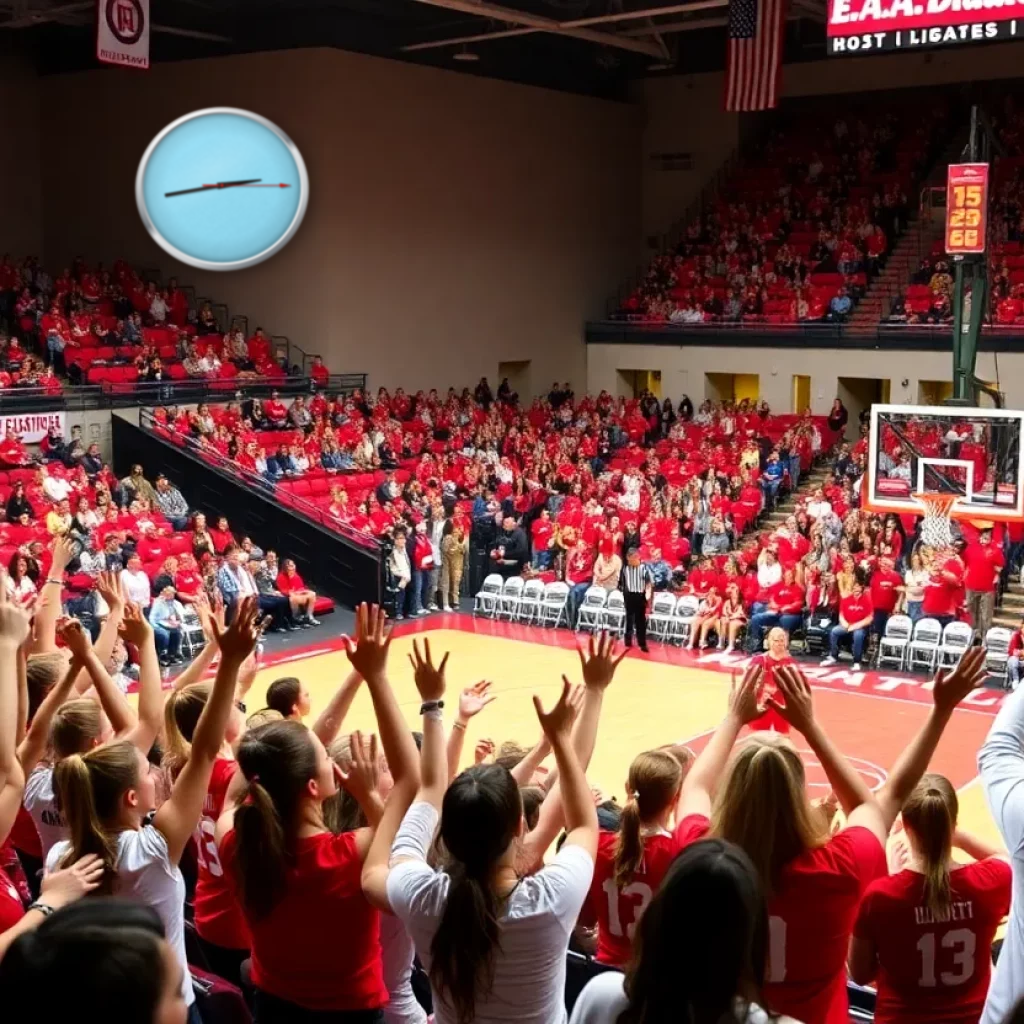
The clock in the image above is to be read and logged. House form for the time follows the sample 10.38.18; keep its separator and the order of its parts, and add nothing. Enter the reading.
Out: 2.43.15
